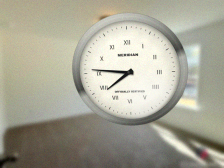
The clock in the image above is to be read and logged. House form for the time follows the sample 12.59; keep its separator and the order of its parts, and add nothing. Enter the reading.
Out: 7.46
